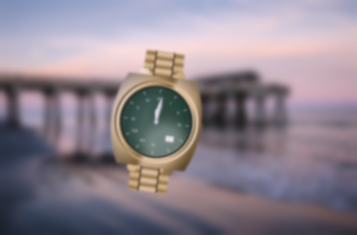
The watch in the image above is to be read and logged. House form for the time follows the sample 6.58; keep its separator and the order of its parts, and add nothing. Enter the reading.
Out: 12.01
